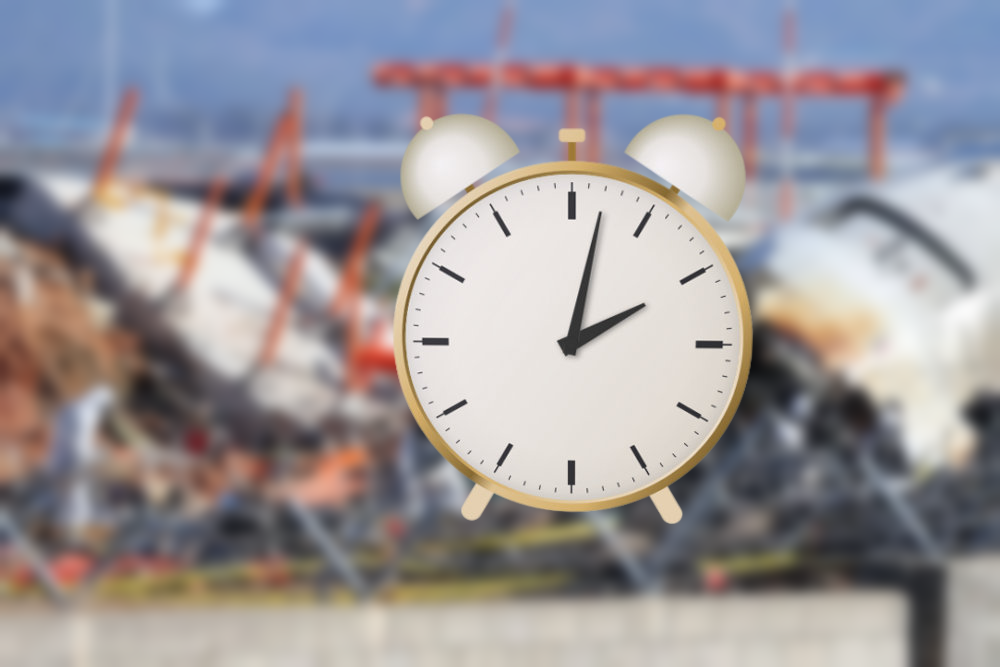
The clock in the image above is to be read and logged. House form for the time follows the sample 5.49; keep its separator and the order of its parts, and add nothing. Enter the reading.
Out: 2.02
